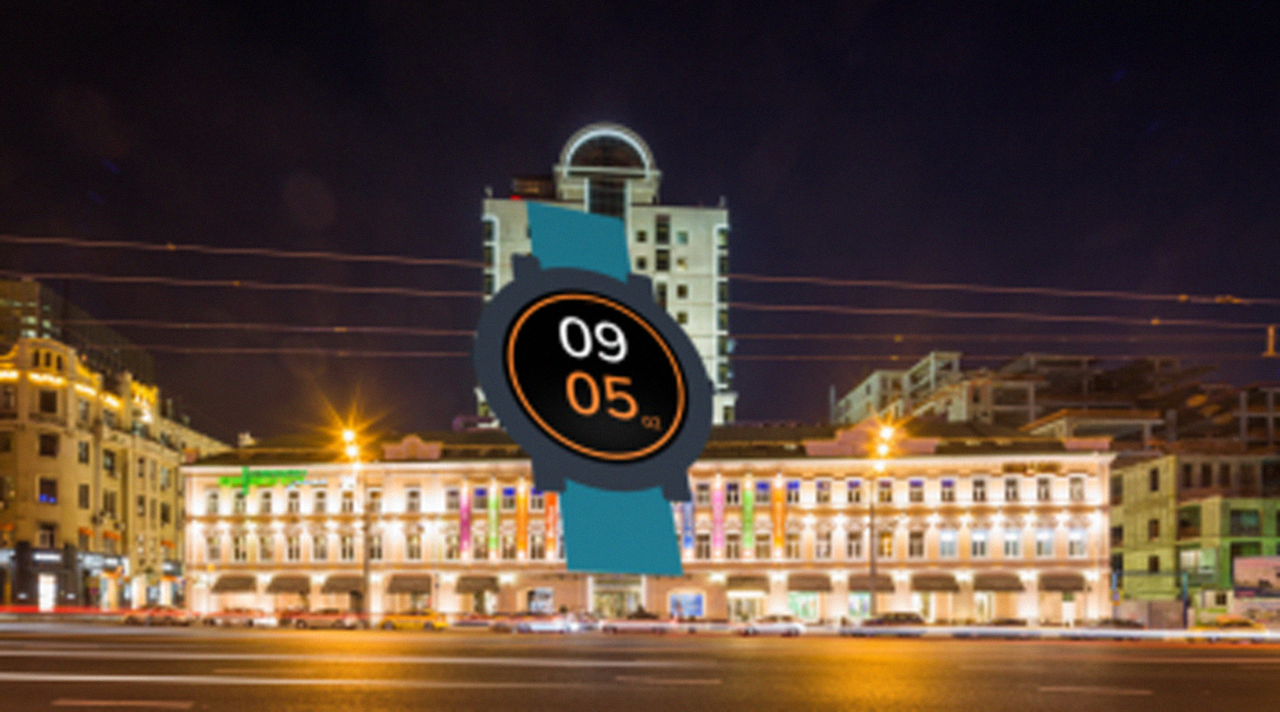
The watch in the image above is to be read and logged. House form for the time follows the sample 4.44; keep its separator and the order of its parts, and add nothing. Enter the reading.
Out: 9.05
